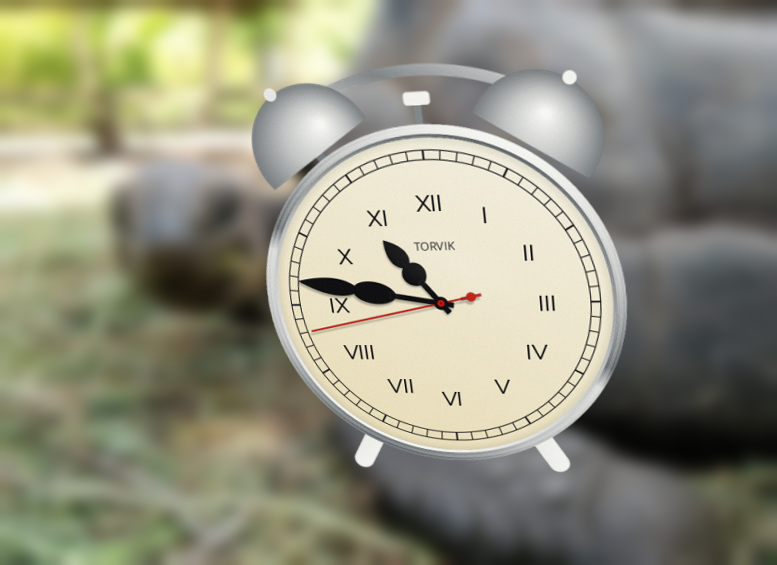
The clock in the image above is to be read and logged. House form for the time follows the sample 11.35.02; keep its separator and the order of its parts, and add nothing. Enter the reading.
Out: 10.46.43
